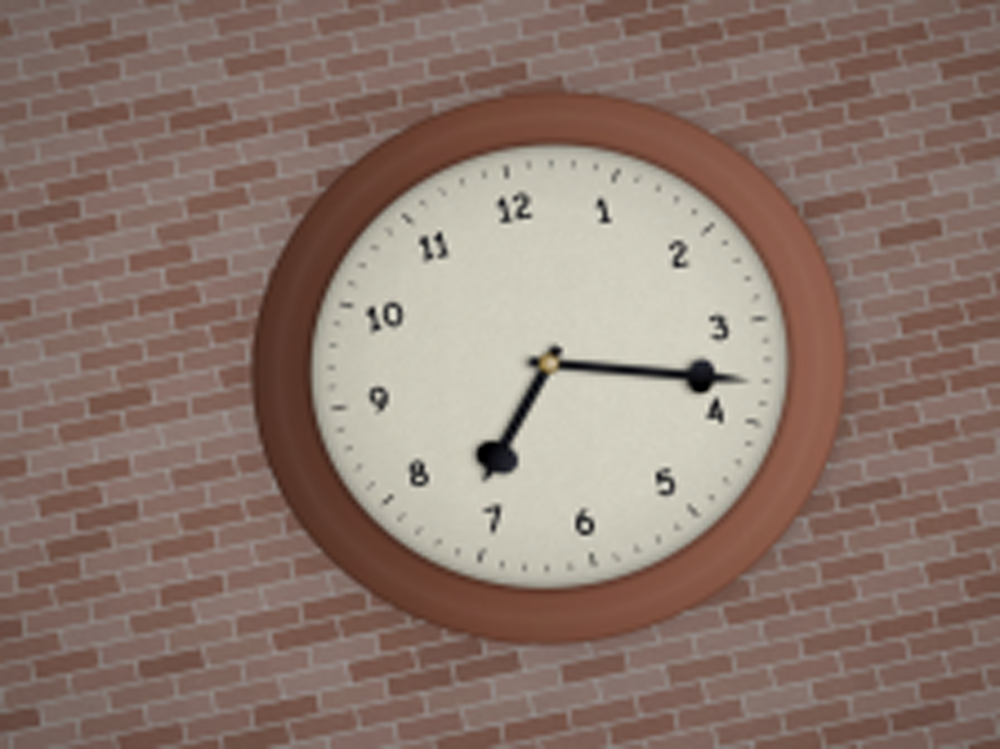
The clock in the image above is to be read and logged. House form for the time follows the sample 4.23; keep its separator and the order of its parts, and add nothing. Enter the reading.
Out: 7.18
